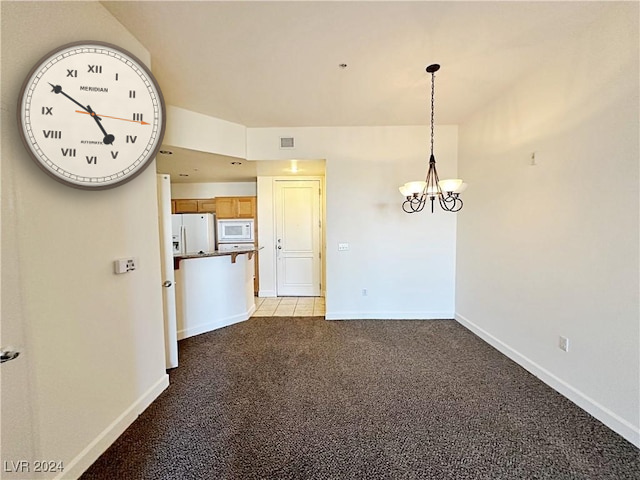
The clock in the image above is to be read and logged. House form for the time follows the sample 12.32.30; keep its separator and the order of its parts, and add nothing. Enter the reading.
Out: 4.50.16
